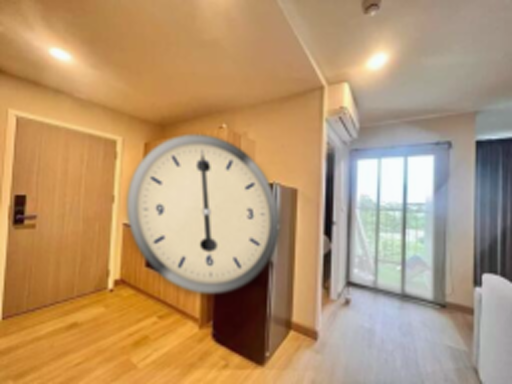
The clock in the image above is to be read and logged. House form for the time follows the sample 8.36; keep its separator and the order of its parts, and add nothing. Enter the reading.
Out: 6.00
